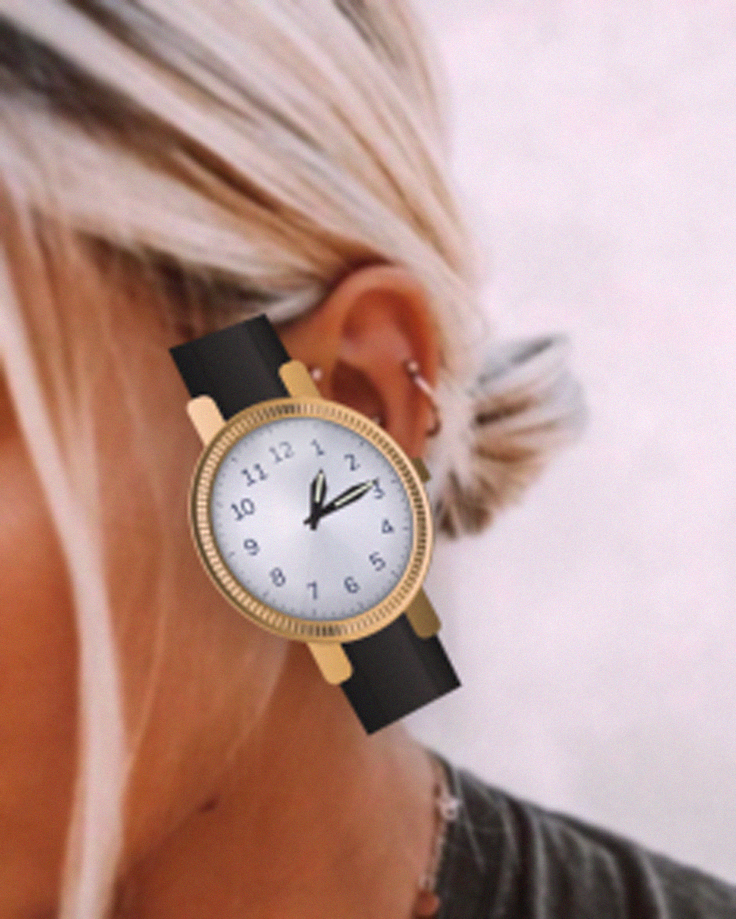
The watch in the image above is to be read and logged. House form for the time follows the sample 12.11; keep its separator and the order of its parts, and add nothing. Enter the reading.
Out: 1.14
